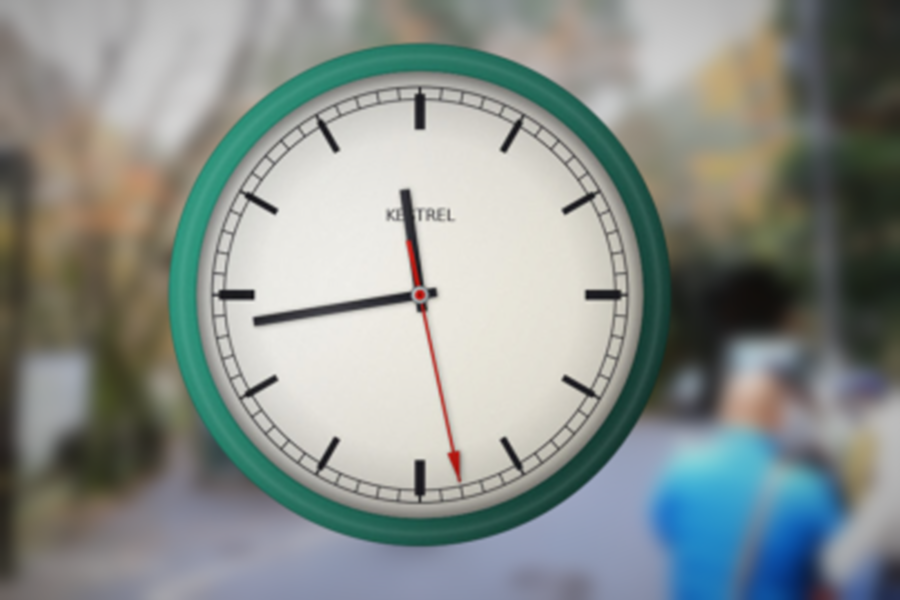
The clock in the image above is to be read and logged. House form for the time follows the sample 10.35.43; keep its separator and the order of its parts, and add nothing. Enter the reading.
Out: 11.43.28
